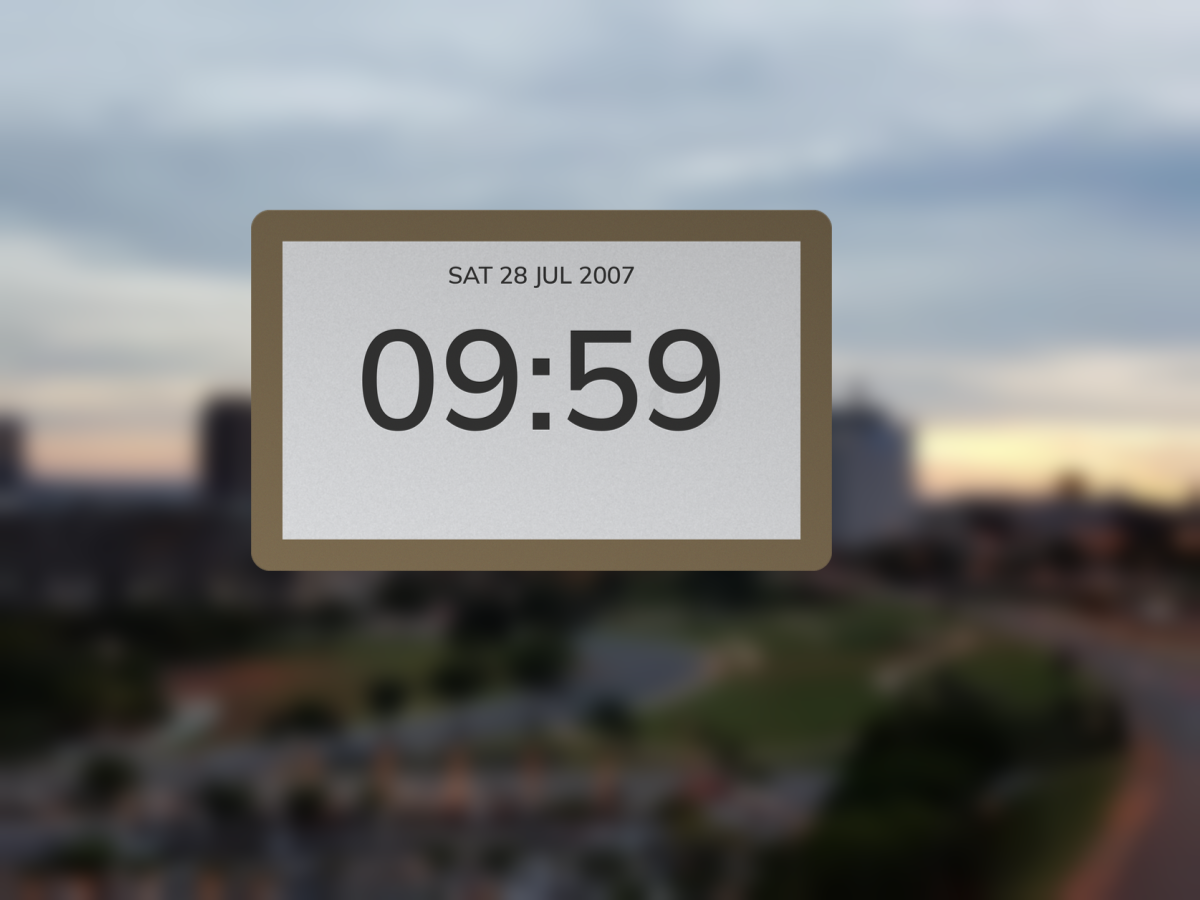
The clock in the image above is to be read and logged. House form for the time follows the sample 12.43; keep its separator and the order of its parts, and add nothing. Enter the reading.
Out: 9.59
